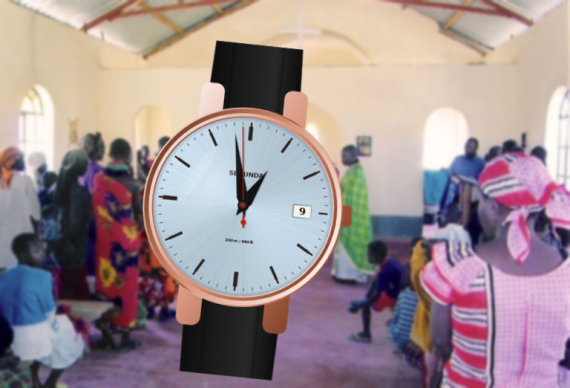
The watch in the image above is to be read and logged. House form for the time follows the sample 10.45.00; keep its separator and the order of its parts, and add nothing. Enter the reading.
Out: 12.57.59
